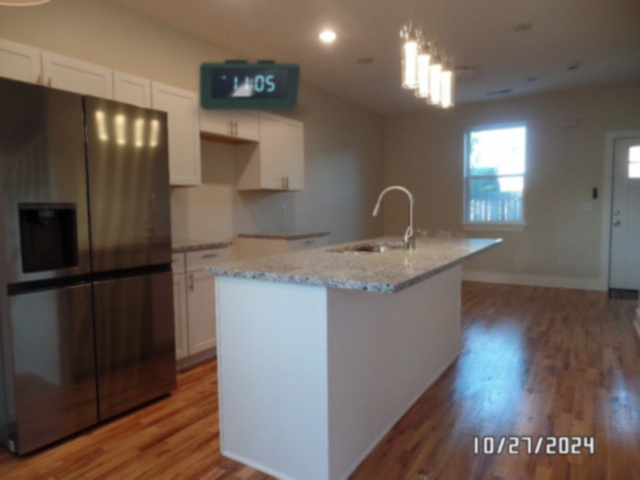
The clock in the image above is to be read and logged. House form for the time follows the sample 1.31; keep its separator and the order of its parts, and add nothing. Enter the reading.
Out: 11.05
